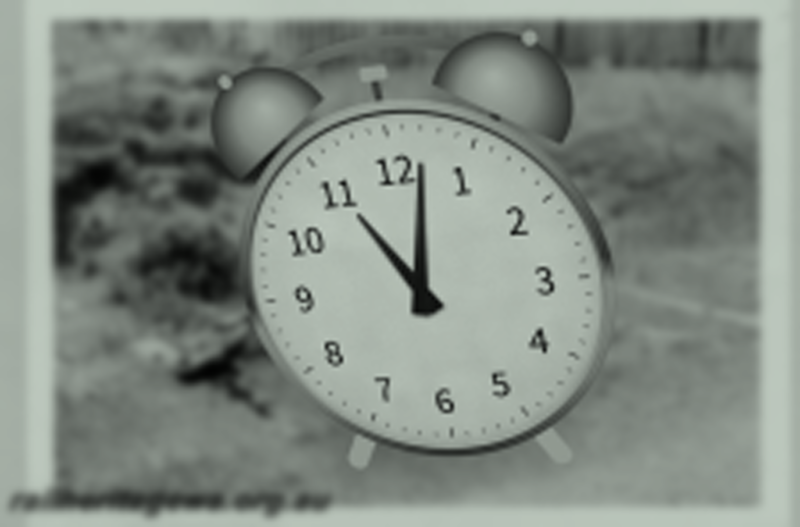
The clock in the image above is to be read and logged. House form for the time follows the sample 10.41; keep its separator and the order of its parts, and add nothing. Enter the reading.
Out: 11.02
